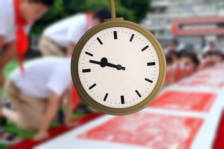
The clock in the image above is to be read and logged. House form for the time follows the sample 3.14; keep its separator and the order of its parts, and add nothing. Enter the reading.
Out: 9.48
